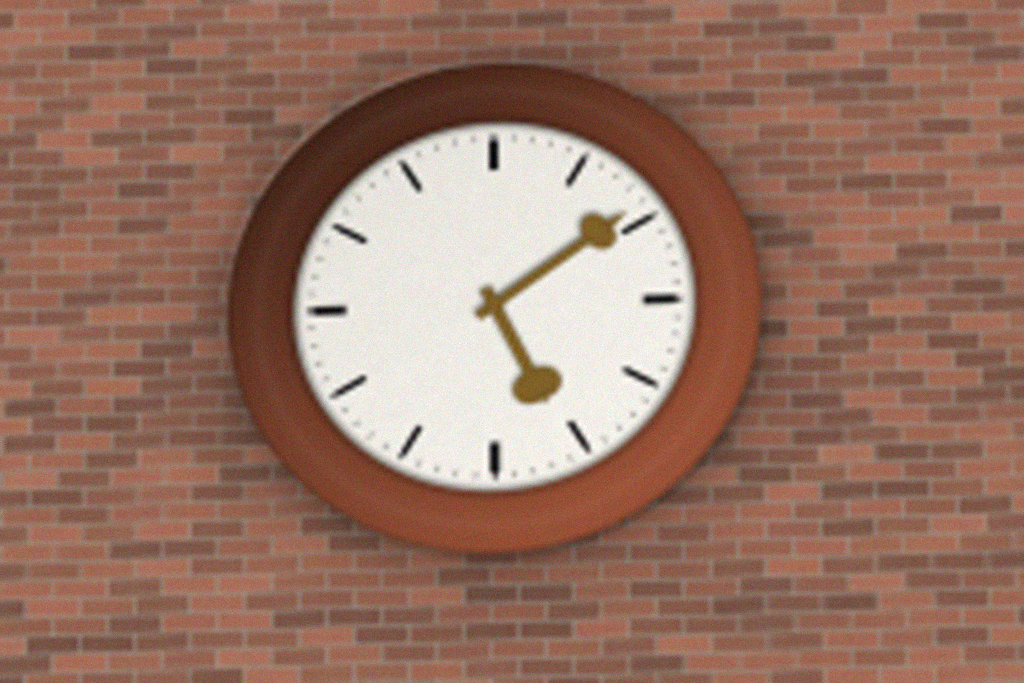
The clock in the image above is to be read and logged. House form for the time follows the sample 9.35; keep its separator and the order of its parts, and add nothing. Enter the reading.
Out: 5.09
